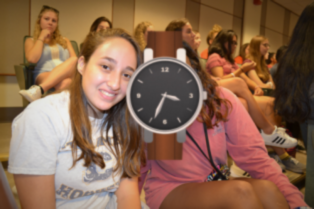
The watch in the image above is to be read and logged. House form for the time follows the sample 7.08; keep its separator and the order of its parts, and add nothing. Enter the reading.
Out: 3.34
